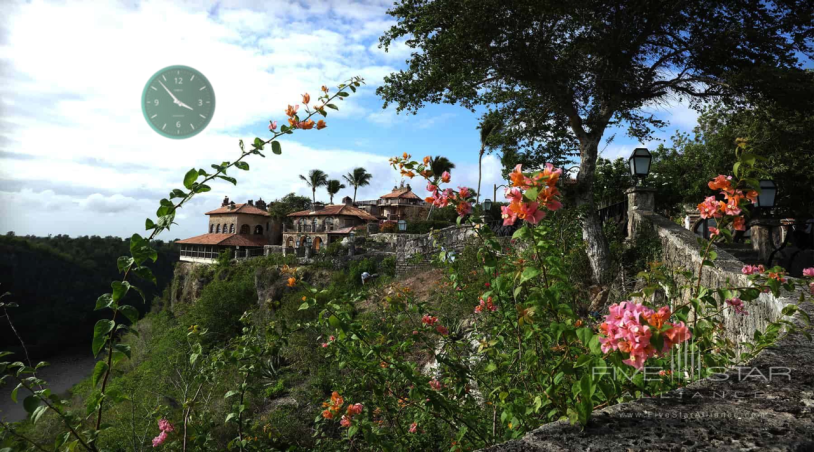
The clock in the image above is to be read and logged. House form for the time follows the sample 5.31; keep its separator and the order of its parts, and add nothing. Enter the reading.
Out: 3.53
